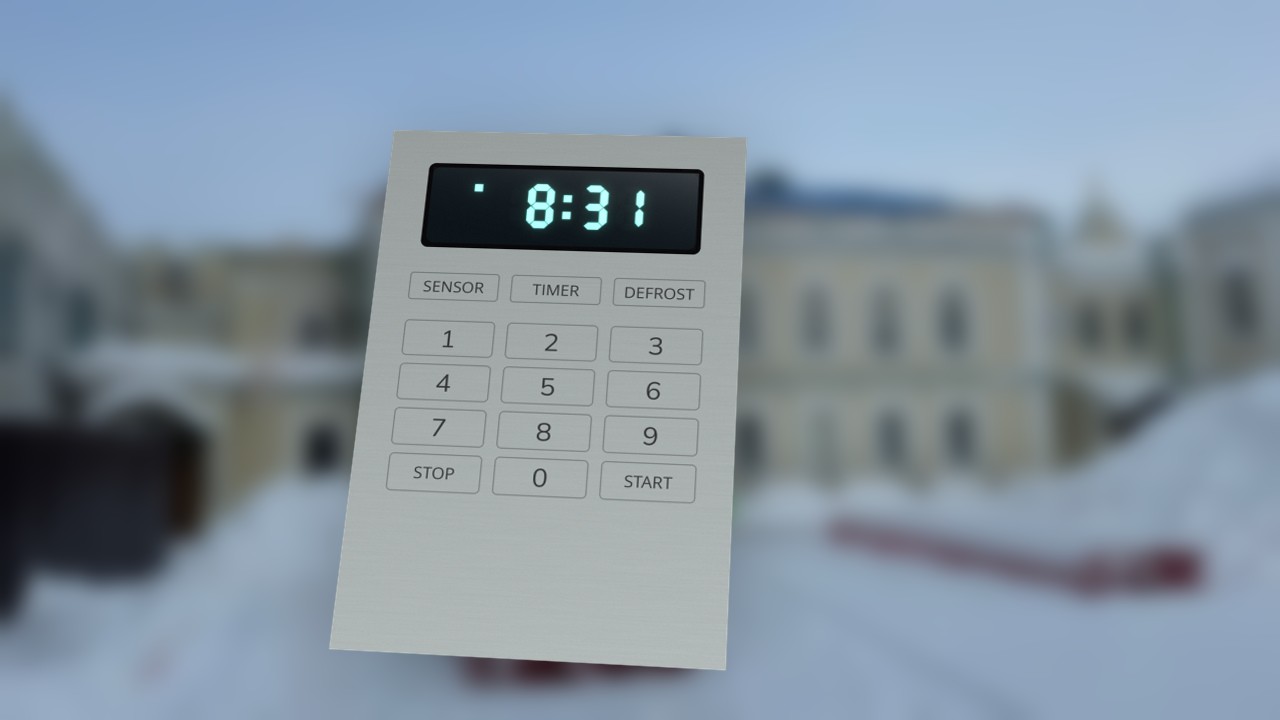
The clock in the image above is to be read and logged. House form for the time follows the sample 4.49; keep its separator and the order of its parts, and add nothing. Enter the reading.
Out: 8.31
